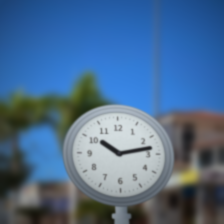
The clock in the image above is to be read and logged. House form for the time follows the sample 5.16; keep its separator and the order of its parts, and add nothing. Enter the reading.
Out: 10.13
